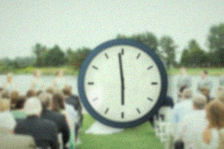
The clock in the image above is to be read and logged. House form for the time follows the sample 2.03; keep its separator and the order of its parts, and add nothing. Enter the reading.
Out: 5.59
